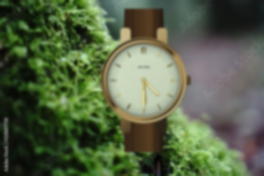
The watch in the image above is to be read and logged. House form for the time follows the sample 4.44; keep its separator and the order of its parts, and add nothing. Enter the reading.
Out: 4.30
